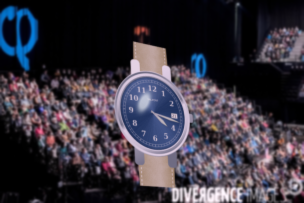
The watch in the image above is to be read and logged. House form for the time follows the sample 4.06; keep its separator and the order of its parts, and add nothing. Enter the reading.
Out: 4.17
